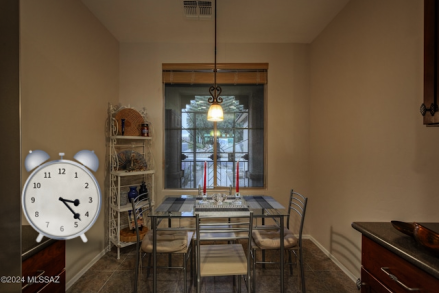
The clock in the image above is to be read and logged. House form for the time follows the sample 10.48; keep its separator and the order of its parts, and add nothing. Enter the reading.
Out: 3.23
